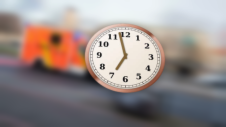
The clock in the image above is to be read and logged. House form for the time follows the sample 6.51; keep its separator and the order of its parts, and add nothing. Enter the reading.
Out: 6.58
